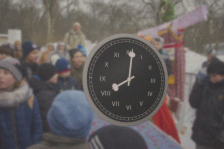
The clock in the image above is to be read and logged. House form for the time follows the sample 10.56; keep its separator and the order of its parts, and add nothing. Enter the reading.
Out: 8.01
